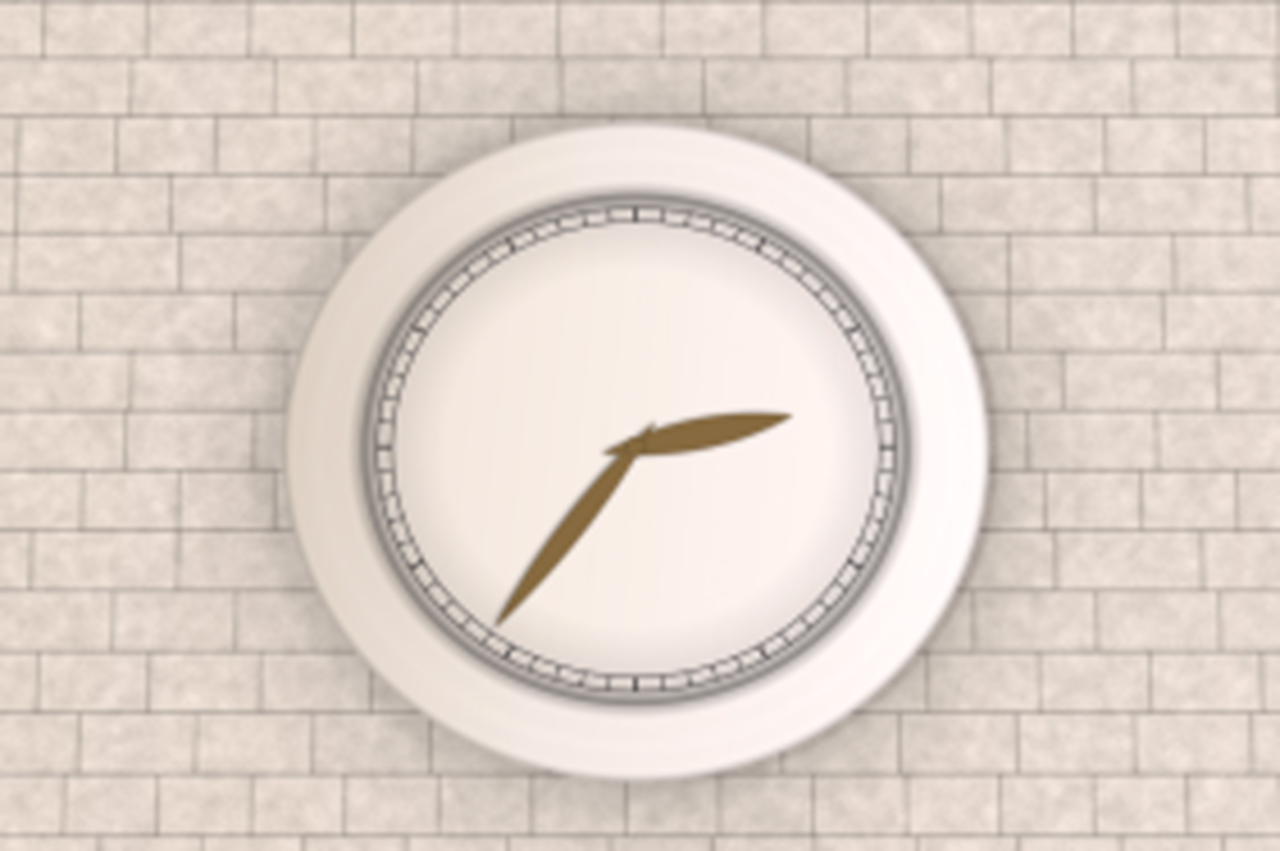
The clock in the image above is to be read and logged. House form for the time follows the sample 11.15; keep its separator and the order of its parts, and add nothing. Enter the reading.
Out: 2.36
